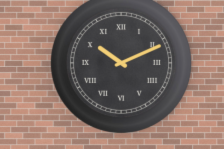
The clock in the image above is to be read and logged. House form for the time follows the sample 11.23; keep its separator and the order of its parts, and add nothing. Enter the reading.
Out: 10.11
